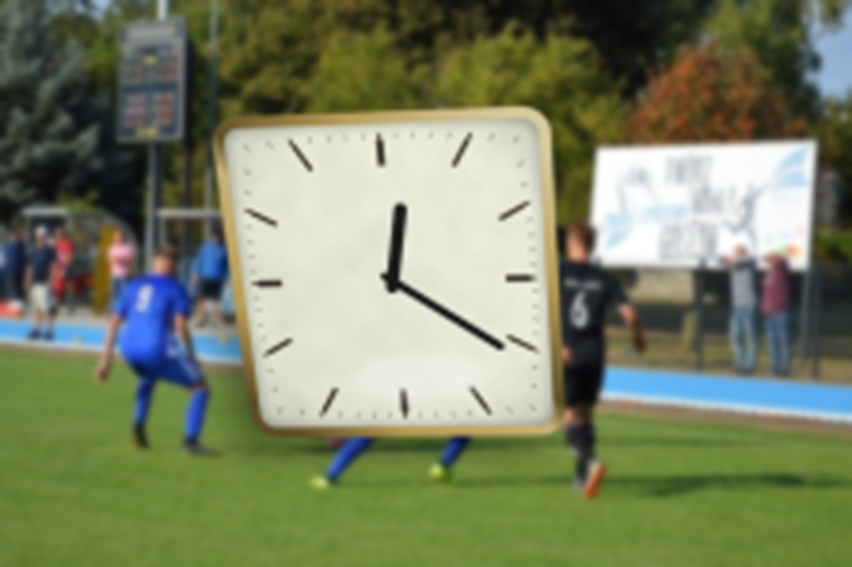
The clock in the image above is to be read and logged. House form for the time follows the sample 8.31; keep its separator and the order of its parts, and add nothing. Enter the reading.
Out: 12.21
